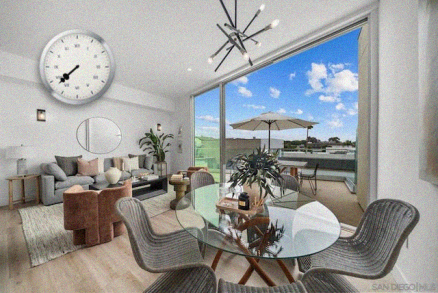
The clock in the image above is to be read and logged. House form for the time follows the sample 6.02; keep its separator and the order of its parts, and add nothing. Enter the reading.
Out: 7.38
